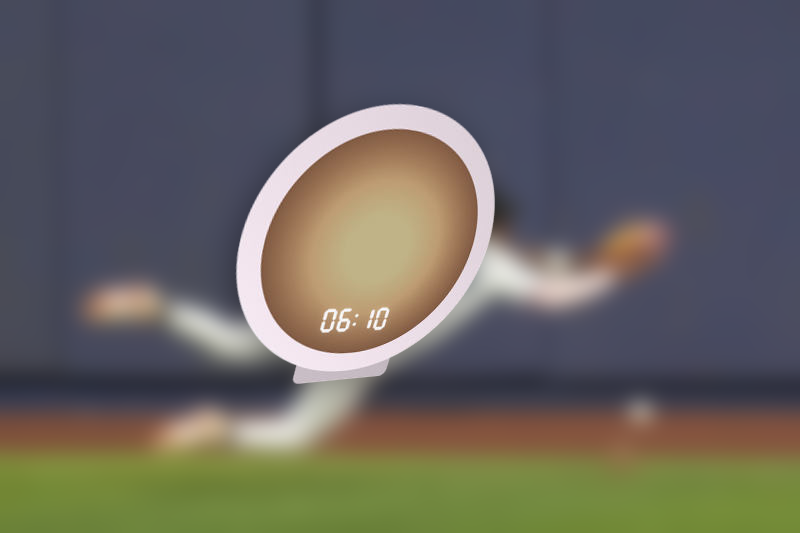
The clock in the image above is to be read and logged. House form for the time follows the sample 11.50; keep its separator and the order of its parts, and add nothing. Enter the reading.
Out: 6.10
